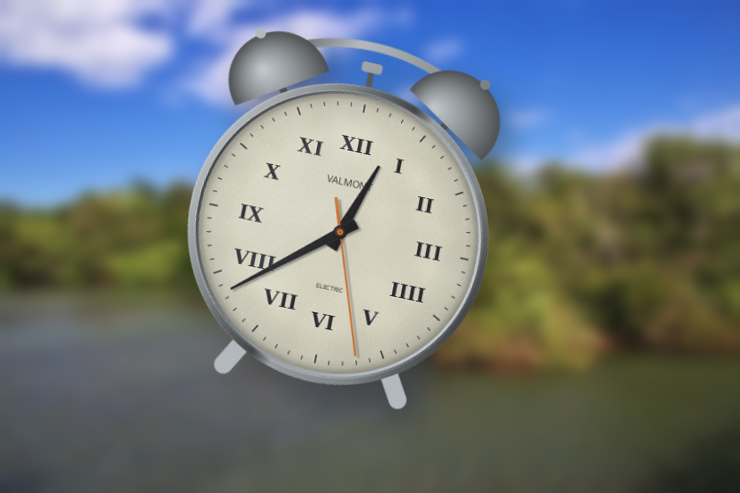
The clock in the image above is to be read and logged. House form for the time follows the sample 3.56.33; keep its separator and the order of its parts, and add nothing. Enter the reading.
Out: 12.38.27
